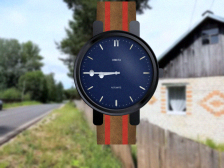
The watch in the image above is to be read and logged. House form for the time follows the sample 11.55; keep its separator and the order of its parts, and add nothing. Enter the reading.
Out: 8.45
